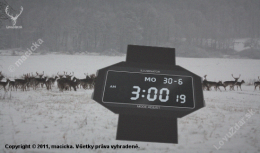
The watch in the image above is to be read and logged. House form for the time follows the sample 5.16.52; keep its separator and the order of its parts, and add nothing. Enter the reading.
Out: 3.00.19
